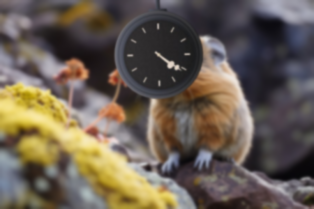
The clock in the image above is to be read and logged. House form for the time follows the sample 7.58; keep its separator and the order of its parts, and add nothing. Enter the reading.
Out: 4.21
